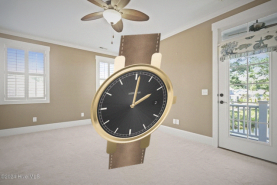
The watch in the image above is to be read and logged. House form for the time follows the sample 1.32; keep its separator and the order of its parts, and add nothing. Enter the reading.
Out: 2.01
